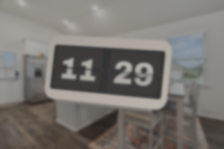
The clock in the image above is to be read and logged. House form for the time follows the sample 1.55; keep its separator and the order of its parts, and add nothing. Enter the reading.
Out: 11.29
